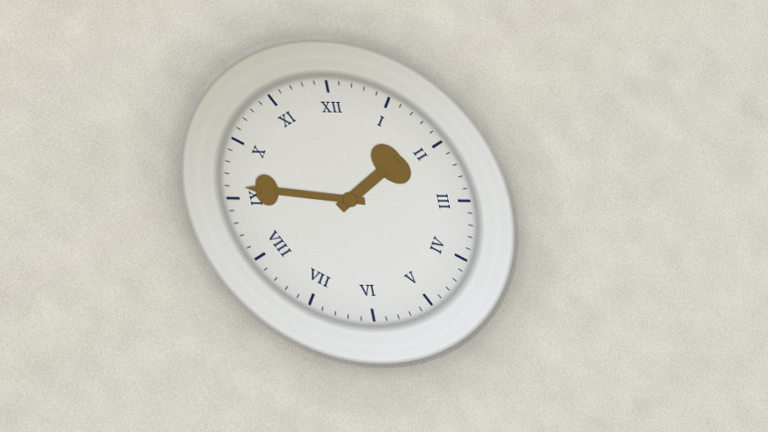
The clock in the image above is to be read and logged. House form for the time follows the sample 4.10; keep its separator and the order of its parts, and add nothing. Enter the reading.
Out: 1.46
